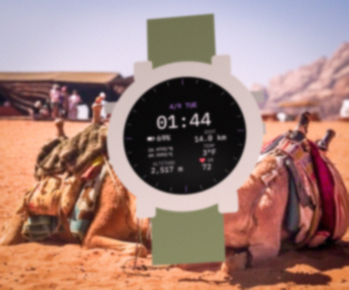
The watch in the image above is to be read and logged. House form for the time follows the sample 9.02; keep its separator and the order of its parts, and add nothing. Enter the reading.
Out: 1.44
